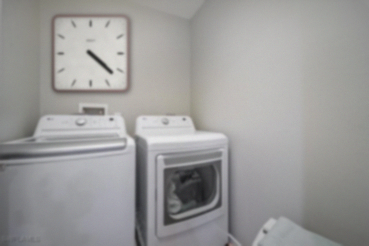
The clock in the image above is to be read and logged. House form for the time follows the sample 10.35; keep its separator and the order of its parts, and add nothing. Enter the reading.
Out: 4.22
